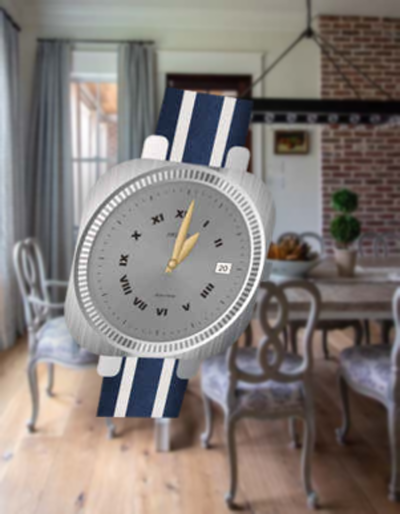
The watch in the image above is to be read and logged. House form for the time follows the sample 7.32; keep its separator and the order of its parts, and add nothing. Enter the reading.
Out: 1.01
